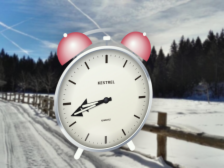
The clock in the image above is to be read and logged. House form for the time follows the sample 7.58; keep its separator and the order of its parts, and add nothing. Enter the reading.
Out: 8.42
